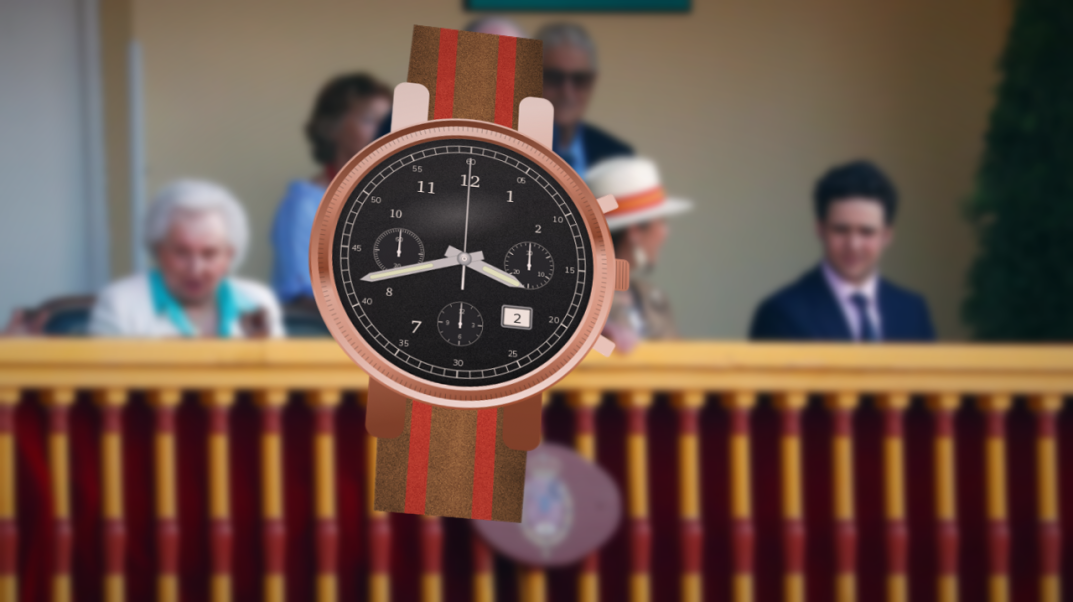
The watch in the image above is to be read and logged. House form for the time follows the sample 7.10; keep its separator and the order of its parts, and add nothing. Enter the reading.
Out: 3.42
